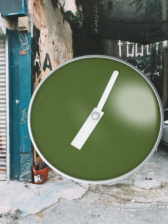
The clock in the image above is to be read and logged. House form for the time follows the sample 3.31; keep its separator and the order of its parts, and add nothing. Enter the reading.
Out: 7.04
